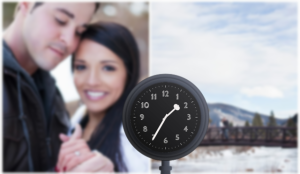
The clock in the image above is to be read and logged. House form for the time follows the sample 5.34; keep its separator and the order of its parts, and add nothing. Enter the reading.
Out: 1.35
